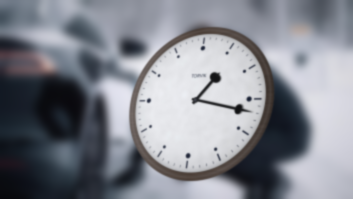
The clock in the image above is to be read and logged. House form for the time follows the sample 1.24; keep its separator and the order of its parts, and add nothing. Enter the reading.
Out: 1.17
